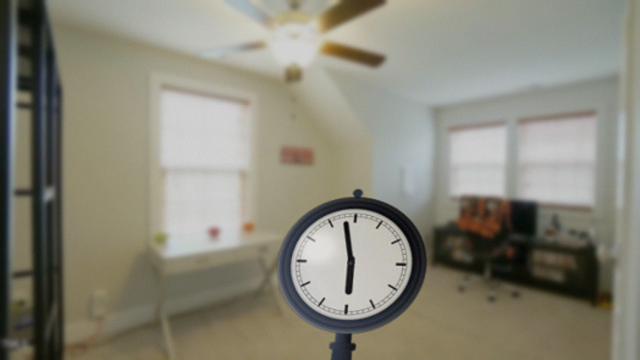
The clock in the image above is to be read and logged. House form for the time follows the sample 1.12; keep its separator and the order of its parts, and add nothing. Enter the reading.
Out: 5.58
